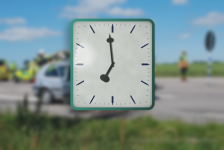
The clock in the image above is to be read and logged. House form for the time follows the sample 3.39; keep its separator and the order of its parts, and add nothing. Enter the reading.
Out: 6.59
